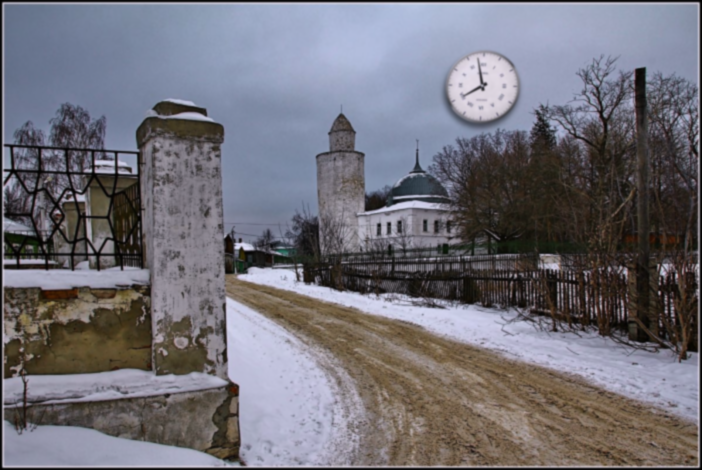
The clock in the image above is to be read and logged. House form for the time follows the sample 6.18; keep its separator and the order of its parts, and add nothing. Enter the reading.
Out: 7.58
